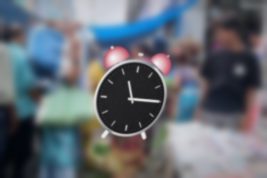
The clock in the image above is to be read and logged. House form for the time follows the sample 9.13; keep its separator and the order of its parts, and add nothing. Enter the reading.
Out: 11.15
